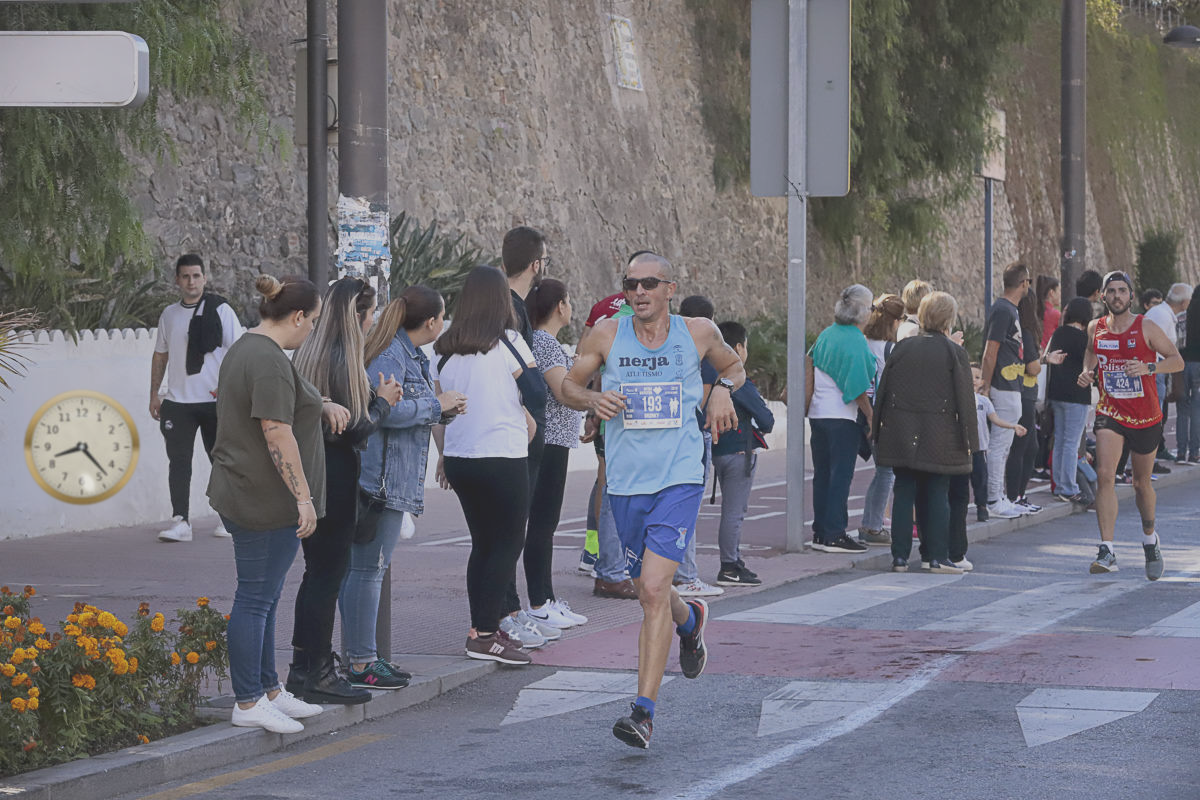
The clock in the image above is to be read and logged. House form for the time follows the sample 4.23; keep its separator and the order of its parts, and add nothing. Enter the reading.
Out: 8.23
